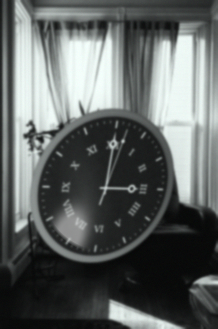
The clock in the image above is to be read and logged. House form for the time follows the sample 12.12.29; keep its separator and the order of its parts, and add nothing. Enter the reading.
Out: 3.00.02
